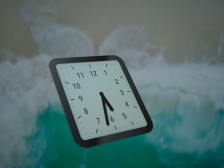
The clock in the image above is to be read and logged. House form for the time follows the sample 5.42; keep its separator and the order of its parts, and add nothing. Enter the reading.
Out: 5.32
